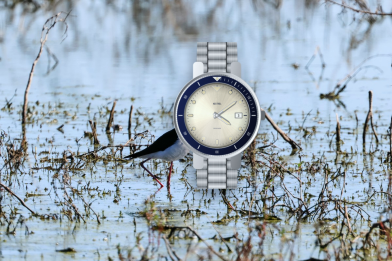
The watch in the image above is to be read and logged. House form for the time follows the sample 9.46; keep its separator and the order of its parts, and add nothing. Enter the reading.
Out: 4.09
